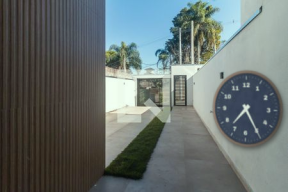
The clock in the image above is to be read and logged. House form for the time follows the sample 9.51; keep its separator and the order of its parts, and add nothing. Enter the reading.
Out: 7.25
